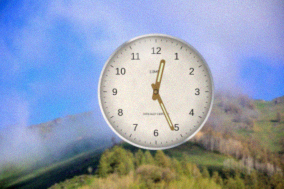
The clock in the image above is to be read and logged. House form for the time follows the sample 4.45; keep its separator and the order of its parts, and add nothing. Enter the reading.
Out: 12.26
